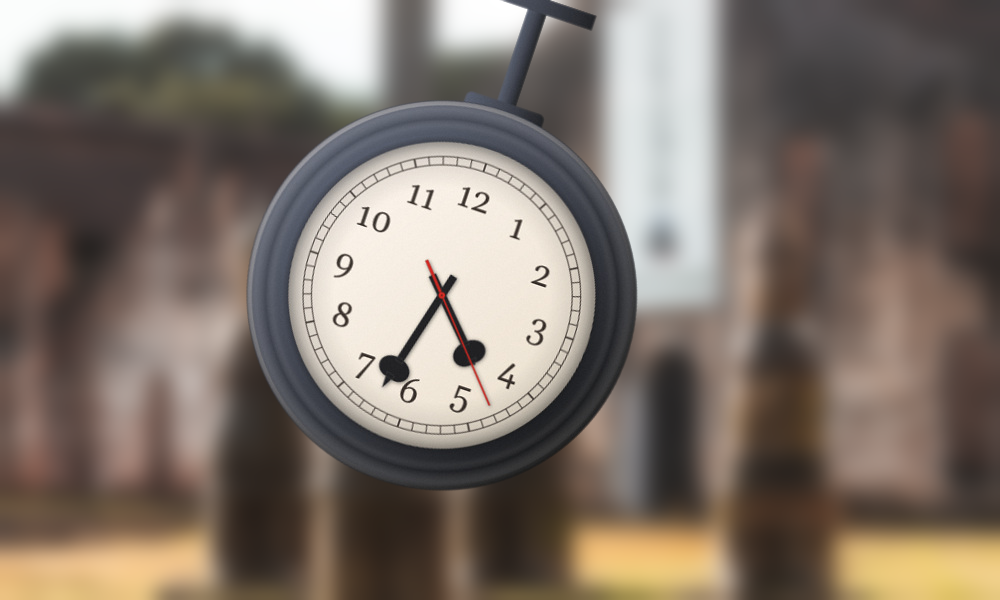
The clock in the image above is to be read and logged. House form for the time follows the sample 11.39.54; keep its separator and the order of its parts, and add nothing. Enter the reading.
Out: 4.32.23
